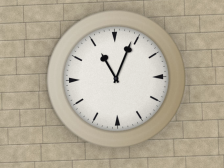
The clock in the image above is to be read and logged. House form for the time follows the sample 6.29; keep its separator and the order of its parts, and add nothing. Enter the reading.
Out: 11.04
